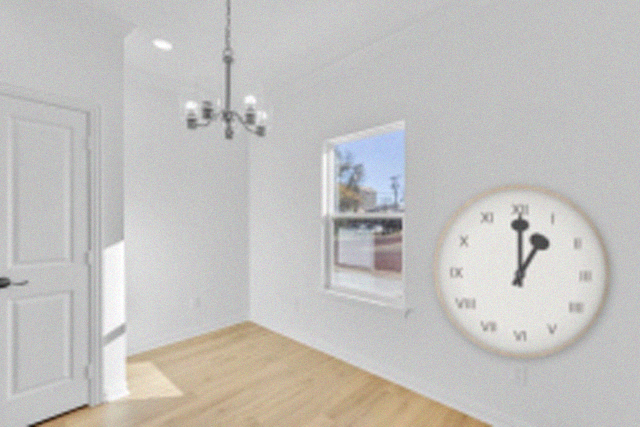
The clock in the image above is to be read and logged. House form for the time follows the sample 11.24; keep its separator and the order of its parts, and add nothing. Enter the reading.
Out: 1.00
